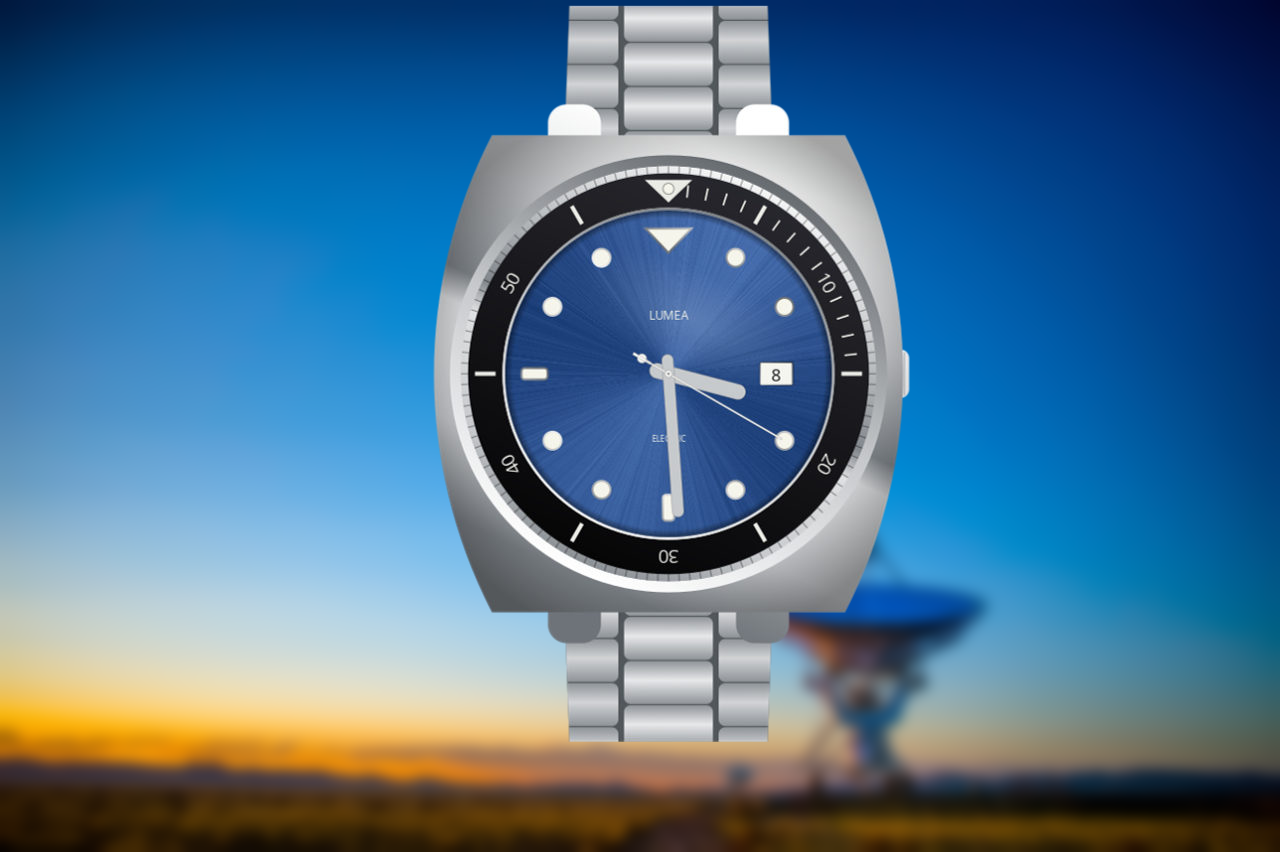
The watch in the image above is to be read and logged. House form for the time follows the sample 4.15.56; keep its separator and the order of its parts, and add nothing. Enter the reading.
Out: 3.29.20
